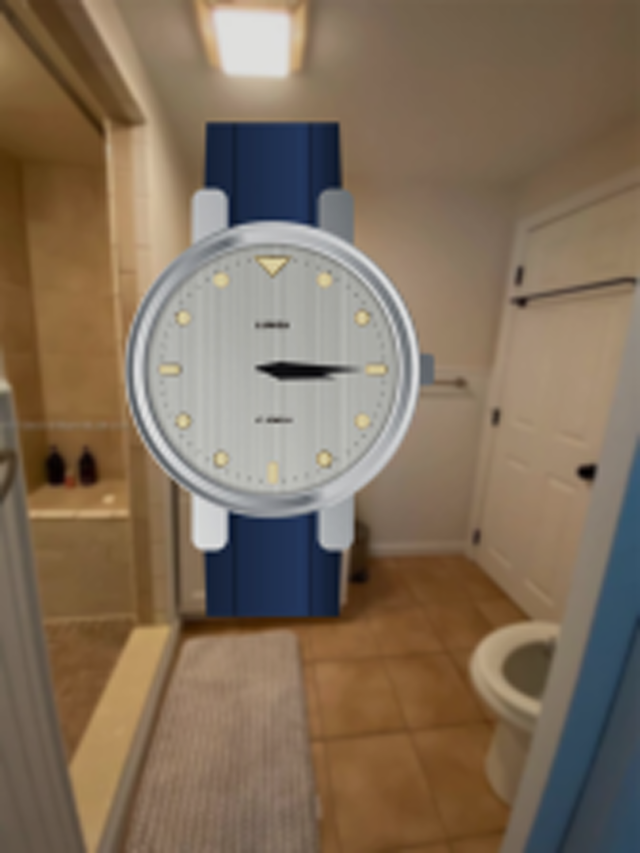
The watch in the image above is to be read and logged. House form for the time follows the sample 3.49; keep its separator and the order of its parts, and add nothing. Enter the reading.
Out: 3.15
